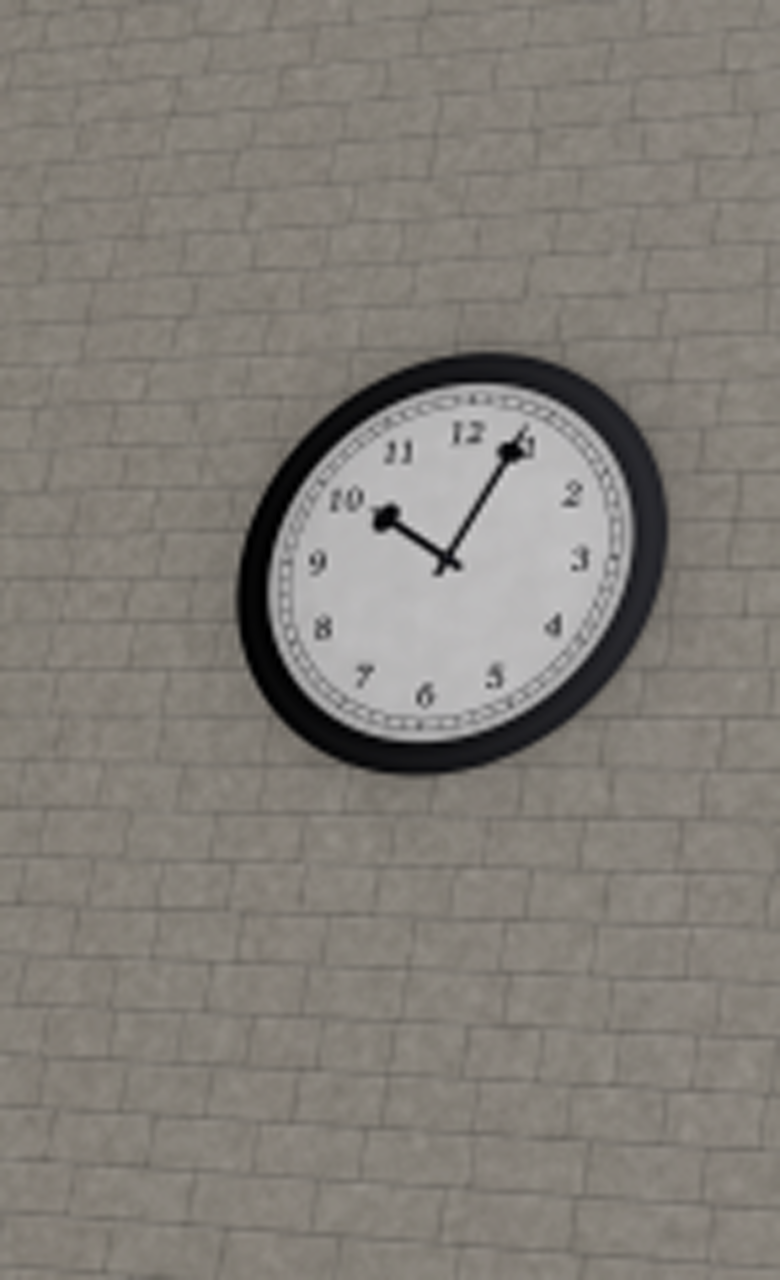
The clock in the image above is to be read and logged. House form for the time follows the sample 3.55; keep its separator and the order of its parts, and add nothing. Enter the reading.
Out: 10.04
